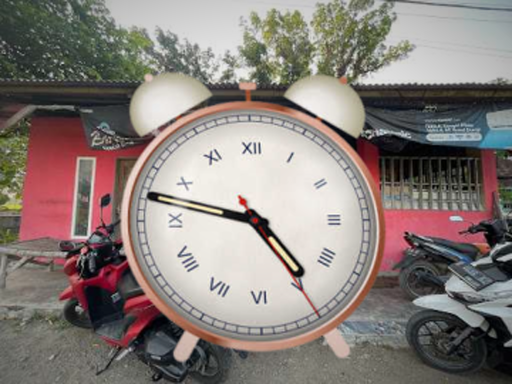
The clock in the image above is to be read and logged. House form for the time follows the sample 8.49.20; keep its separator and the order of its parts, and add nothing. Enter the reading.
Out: 4.47.25
